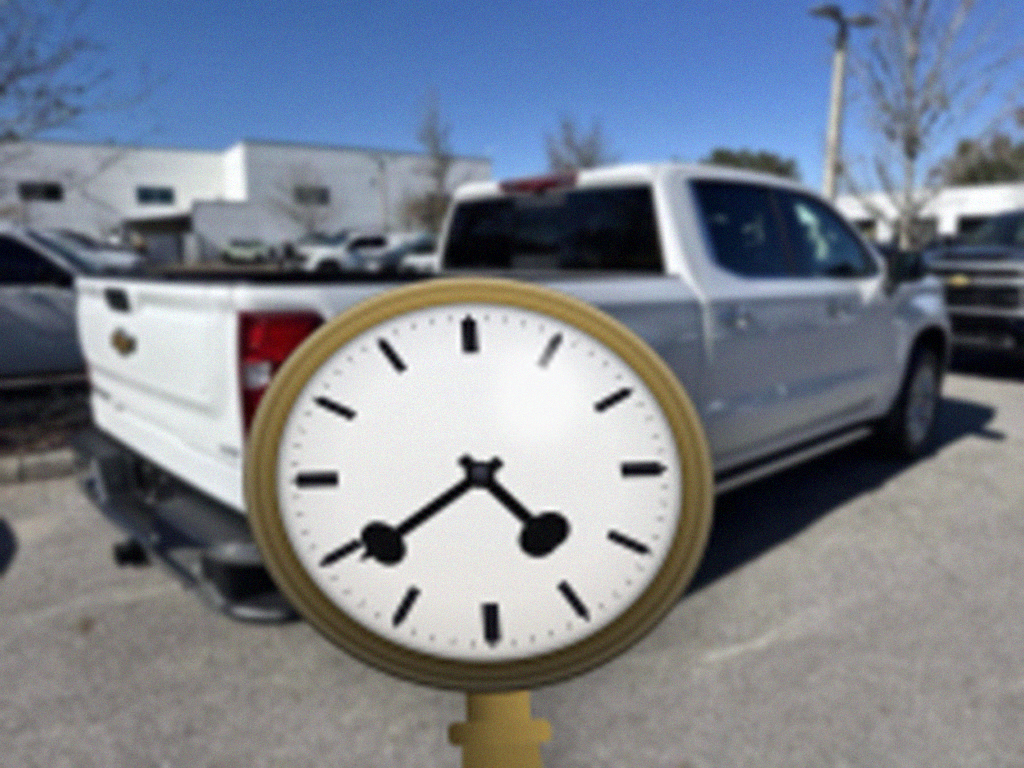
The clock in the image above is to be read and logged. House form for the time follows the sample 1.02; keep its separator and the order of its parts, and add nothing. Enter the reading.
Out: 4.39
